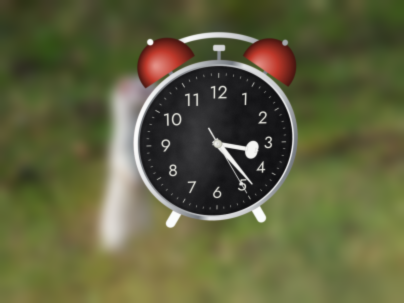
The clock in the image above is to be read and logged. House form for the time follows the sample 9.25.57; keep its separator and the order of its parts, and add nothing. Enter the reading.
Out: 3.23.25
